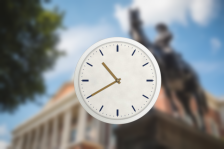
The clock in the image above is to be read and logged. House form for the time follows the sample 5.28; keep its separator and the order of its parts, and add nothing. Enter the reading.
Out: 10.40
